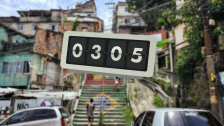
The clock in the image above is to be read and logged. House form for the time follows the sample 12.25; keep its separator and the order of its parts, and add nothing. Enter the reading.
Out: 3.05
